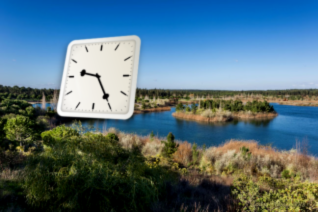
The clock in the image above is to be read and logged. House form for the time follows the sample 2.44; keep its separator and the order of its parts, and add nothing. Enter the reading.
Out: 9.25
